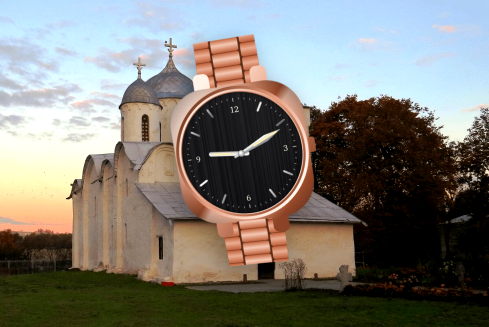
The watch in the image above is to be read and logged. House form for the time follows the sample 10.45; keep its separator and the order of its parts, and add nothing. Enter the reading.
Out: 9.11
